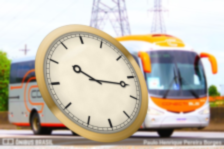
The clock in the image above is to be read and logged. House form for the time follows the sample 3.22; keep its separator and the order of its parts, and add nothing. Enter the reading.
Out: 10.17
